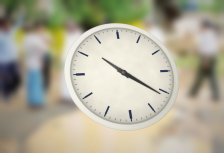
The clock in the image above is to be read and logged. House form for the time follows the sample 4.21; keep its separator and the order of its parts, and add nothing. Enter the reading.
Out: 10.21
